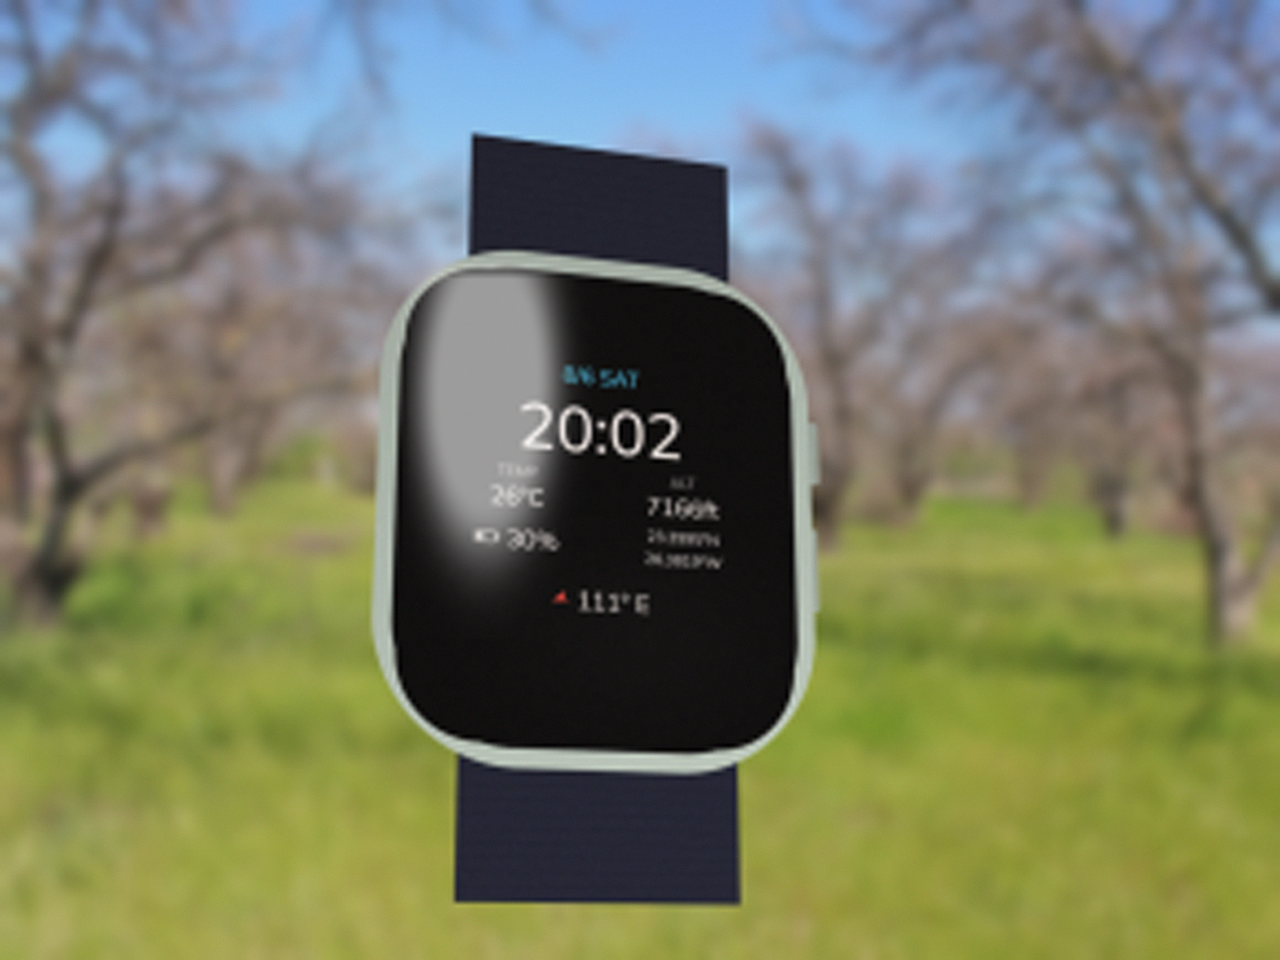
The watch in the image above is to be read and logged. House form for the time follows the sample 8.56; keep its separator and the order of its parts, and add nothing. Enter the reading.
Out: 20.02
